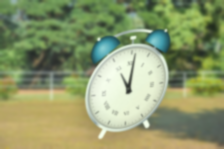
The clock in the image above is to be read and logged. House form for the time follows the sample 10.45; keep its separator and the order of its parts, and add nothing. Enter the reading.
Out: 11.01
